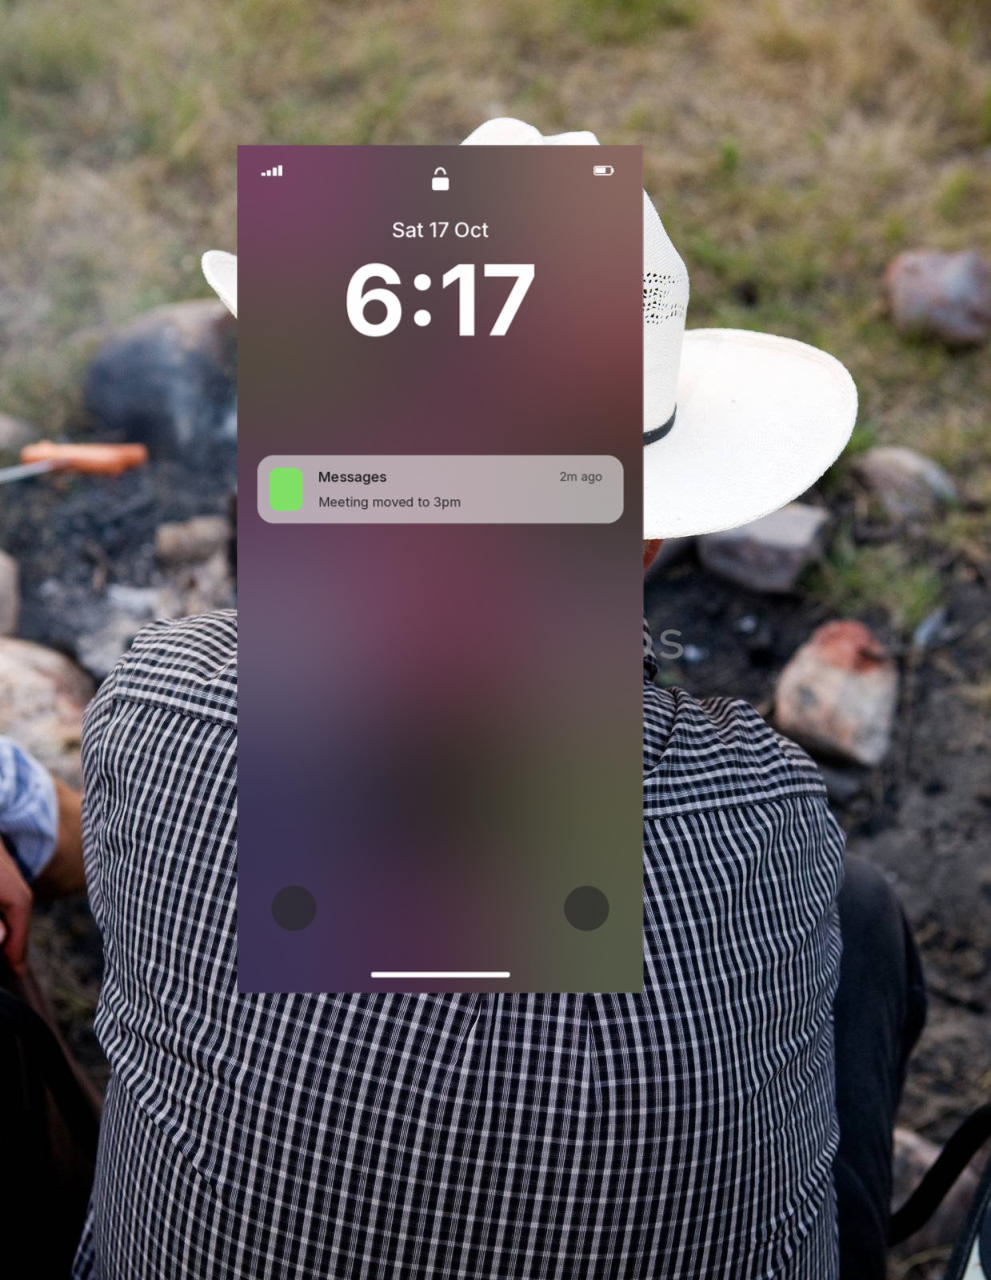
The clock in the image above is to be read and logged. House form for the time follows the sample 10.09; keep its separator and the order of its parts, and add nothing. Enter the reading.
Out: 6.17
